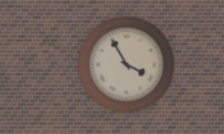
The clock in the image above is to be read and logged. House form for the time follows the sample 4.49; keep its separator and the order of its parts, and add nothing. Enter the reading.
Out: 3.55
